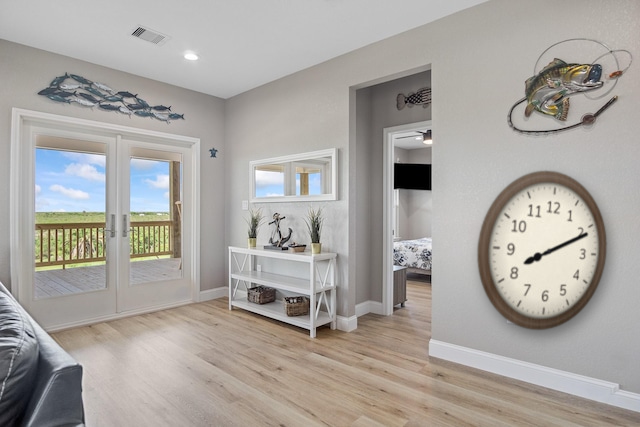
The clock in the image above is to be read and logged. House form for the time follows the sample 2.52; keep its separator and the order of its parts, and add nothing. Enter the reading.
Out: 8.11
